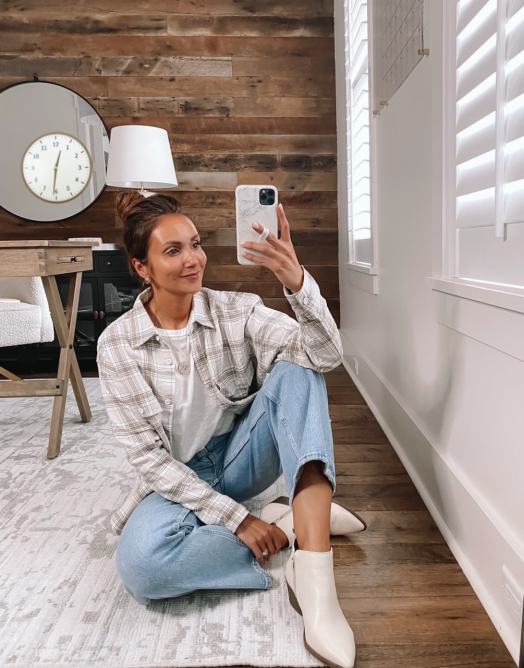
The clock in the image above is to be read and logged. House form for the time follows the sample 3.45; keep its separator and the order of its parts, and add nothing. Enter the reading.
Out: 12.31
